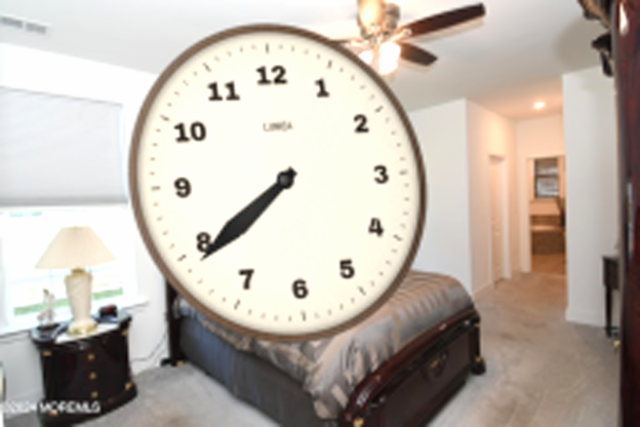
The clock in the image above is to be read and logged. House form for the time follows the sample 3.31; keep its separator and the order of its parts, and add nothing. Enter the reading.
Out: 7.39
